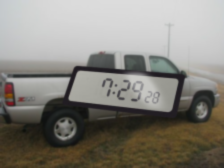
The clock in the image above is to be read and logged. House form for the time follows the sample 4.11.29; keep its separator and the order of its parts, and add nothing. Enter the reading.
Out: 7.29.28
